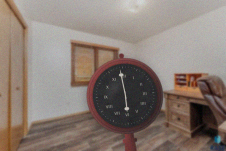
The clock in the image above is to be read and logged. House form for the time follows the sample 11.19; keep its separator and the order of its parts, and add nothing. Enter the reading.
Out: 5.59
